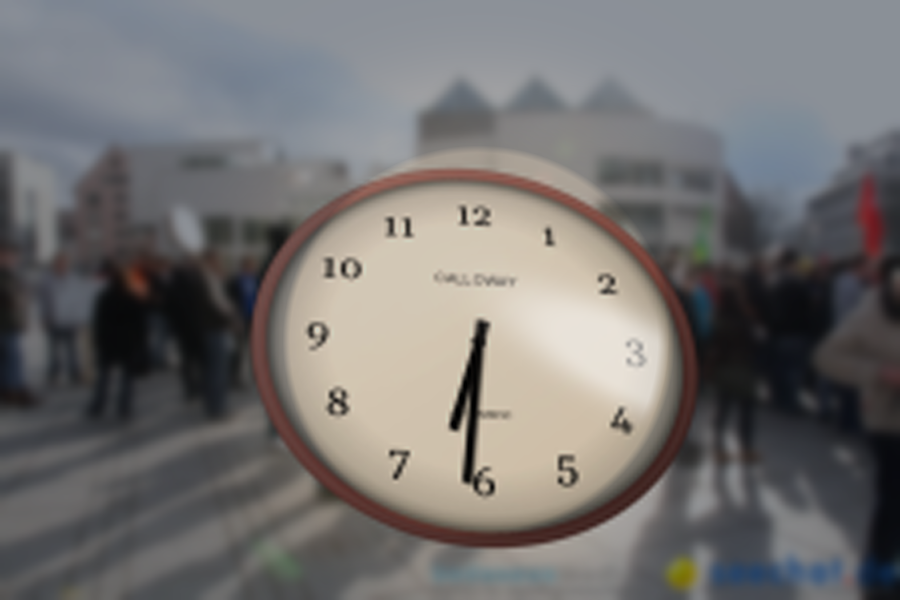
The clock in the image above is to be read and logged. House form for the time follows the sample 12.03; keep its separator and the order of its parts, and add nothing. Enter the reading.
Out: 6.31
